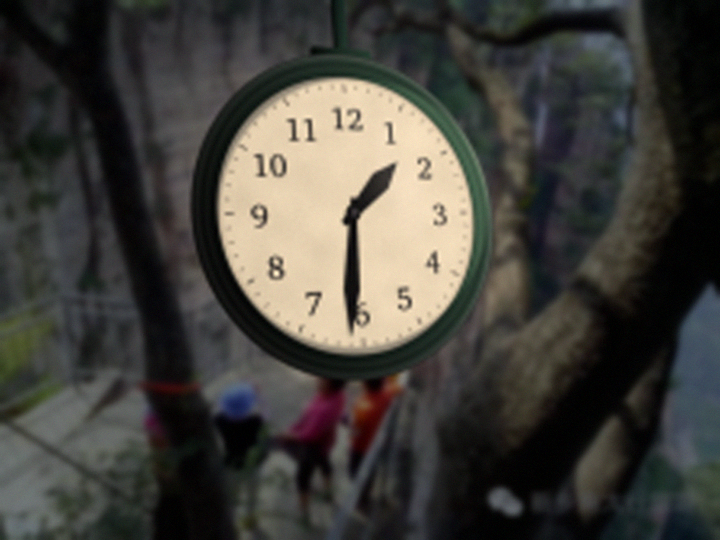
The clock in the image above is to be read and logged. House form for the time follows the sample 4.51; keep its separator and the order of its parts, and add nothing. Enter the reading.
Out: 1.31
